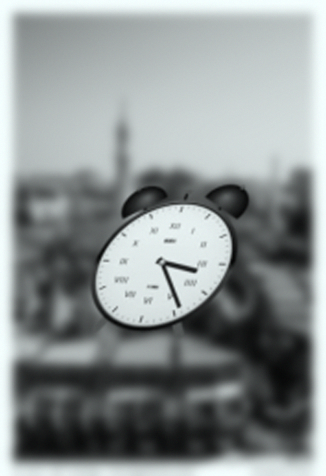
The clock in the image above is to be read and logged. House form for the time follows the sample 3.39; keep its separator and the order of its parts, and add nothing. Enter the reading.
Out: 3.24
